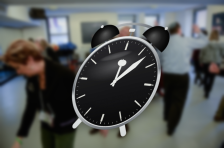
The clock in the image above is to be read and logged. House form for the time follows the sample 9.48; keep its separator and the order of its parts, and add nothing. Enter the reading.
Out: 12.07
